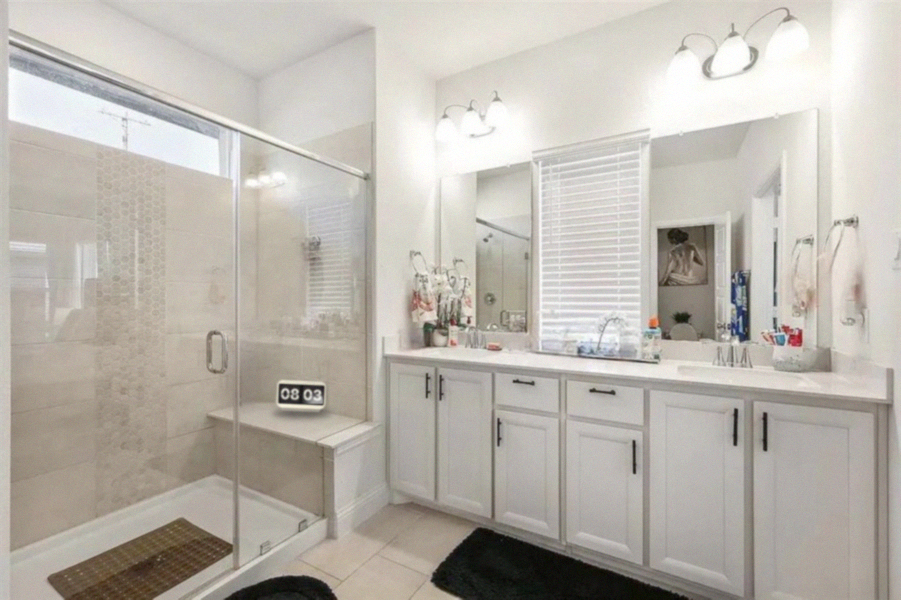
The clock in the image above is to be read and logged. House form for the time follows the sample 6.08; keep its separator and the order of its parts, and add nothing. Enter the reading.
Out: 8.03
